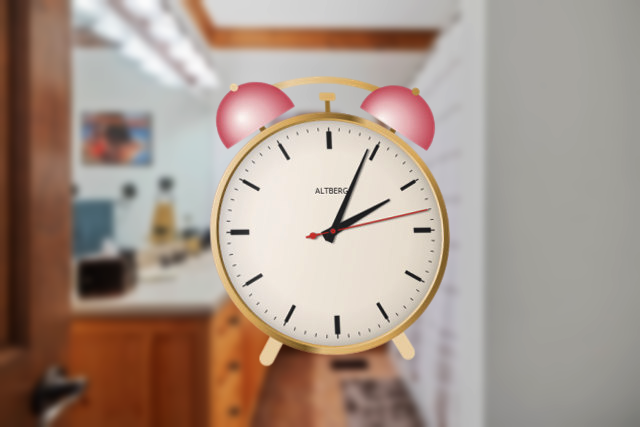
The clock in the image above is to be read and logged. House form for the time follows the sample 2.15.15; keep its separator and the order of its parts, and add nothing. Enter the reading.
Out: 2.04.13
